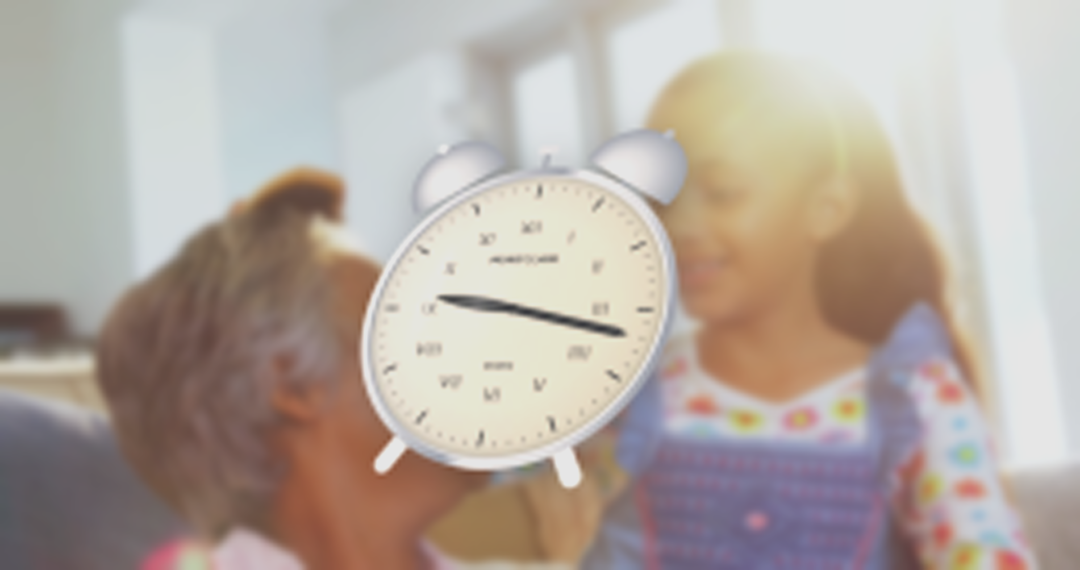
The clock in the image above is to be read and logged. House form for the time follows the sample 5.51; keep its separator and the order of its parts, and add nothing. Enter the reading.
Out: 9.17
